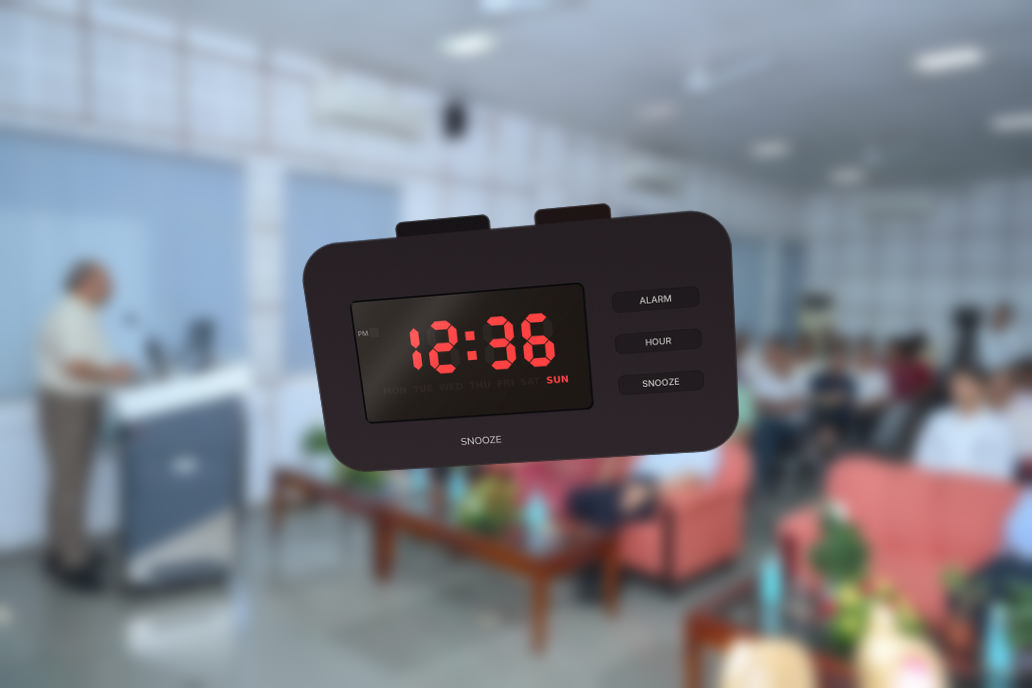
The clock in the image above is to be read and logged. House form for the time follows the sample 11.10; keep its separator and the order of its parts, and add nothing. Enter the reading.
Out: 12.36
